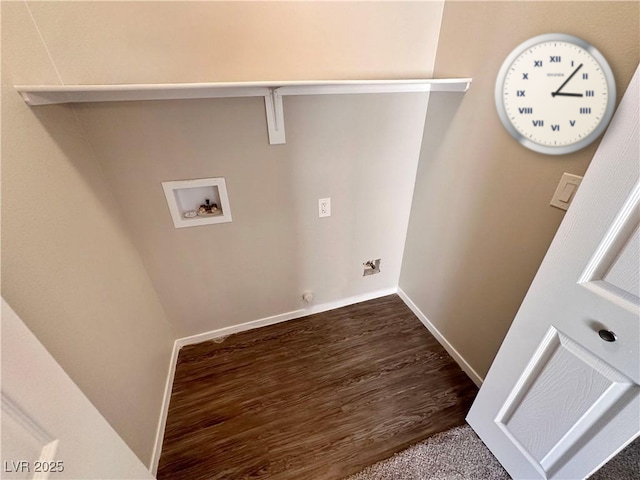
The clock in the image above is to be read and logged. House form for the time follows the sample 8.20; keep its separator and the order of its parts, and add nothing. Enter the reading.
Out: 3.07
